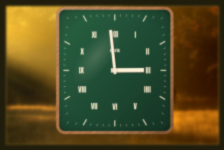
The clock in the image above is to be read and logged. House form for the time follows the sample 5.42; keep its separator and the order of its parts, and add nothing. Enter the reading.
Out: 2.59
